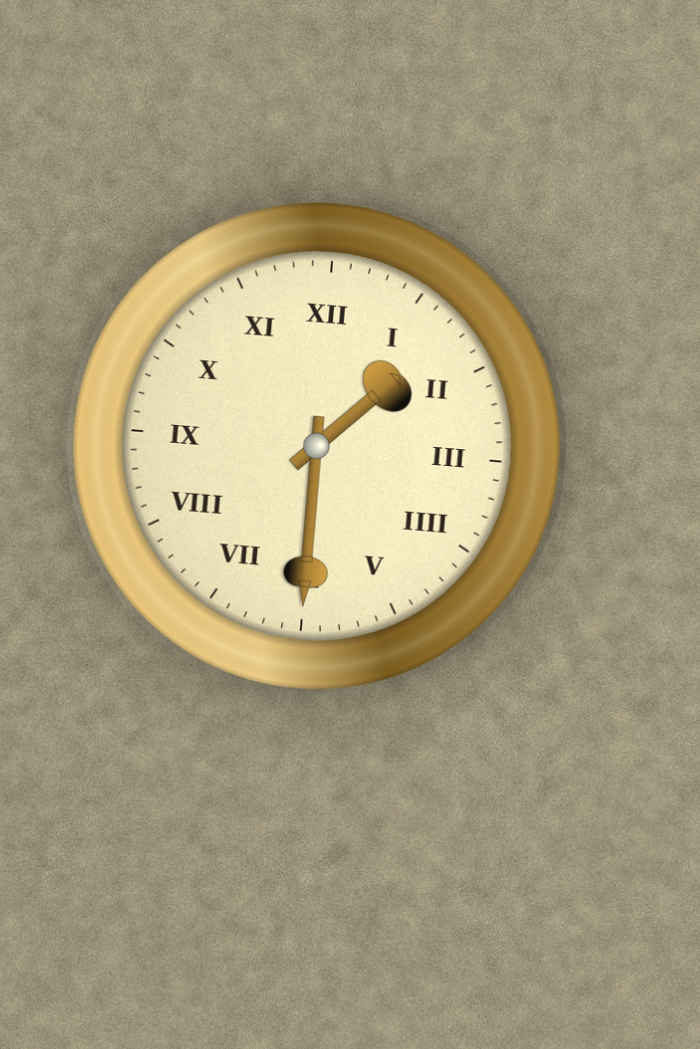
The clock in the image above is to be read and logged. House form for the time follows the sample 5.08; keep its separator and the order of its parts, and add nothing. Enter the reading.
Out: 1.30
